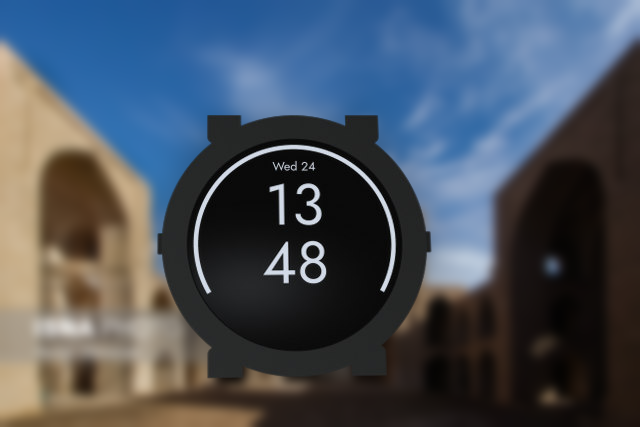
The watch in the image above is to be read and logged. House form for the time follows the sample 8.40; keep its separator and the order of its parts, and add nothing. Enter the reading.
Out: 13.48
